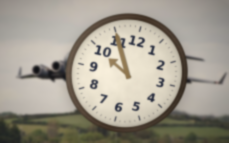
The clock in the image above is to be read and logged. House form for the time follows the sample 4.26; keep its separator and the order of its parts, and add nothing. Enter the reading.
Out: 9.55
